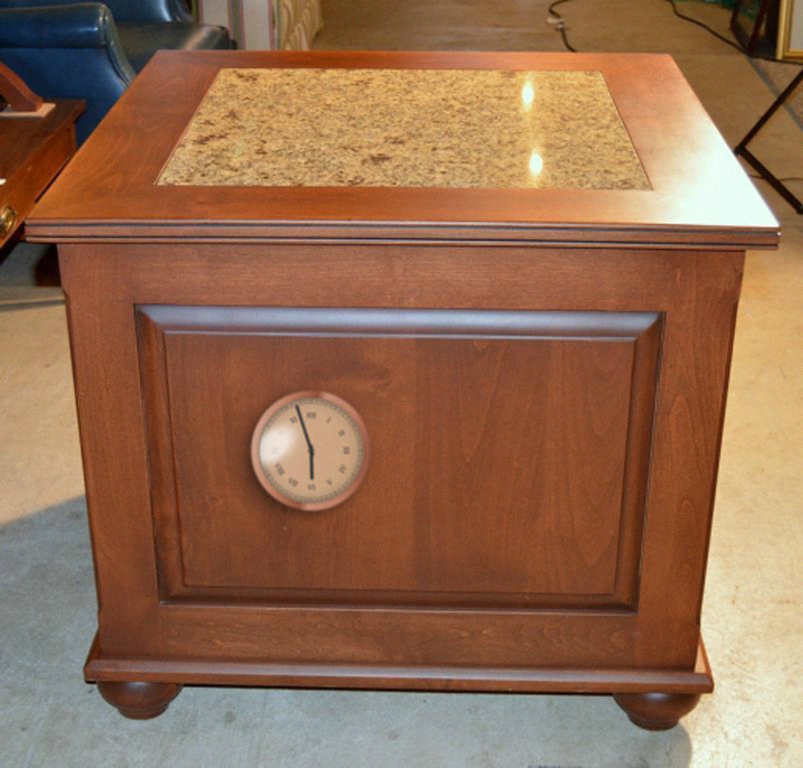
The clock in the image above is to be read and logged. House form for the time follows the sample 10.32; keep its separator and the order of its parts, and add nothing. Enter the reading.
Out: 5.57
